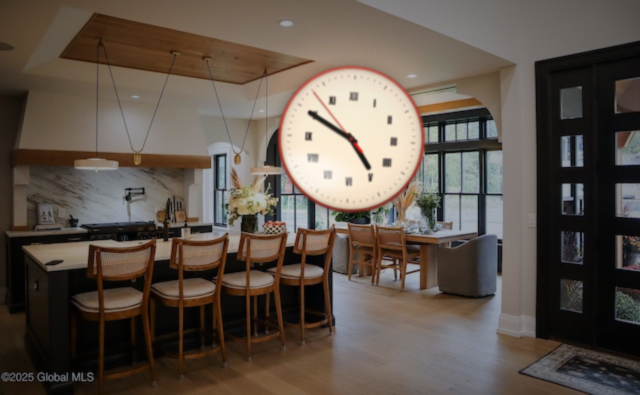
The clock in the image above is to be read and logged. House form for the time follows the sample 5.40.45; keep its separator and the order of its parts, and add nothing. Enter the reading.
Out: 4.49.53
